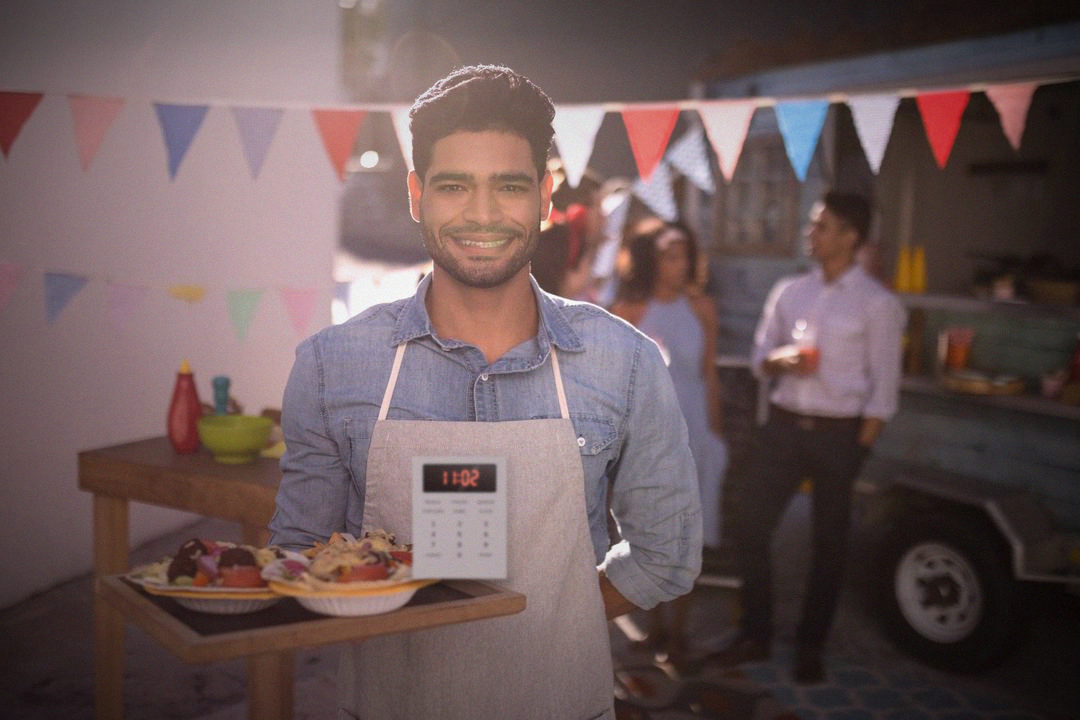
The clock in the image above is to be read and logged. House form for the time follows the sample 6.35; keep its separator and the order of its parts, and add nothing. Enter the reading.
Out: 11.02
